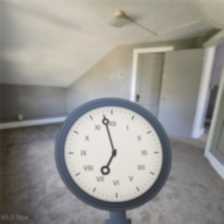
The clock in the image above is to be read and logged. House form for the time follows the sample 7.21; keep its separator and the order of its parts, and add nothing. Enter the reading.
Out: 6.58
